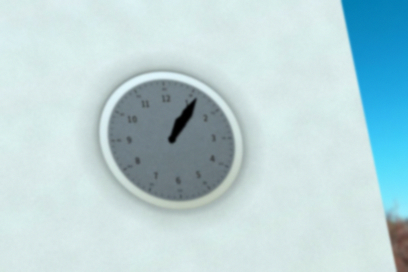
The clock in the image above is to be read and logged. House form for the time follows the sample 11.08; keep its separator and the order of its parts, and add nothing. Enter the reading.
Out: 1.06
